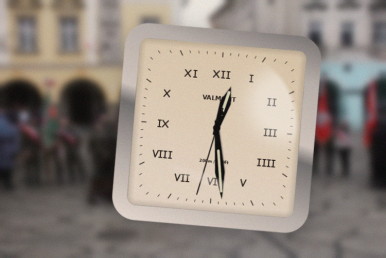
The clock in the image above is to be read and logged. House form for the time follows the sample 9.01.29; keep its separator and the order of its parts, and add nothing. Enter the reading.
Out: 12.28.32
